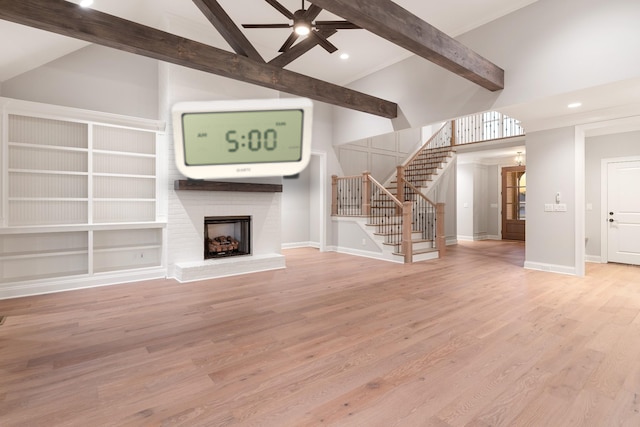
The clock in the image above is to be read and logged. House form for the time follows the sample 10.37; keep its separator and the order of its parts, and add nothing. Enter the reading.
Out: 5.00
